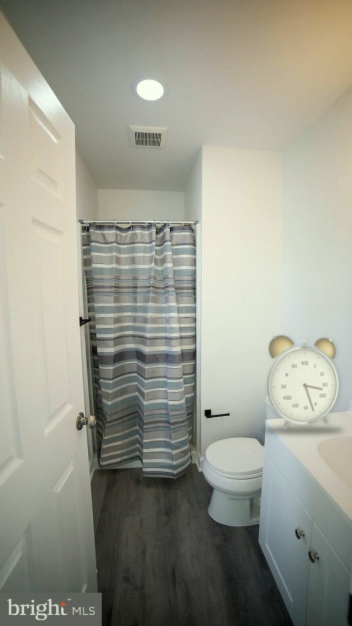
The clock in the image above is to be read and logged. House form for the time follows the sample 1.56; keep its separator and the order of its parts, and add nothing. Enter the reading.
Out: 3.27
